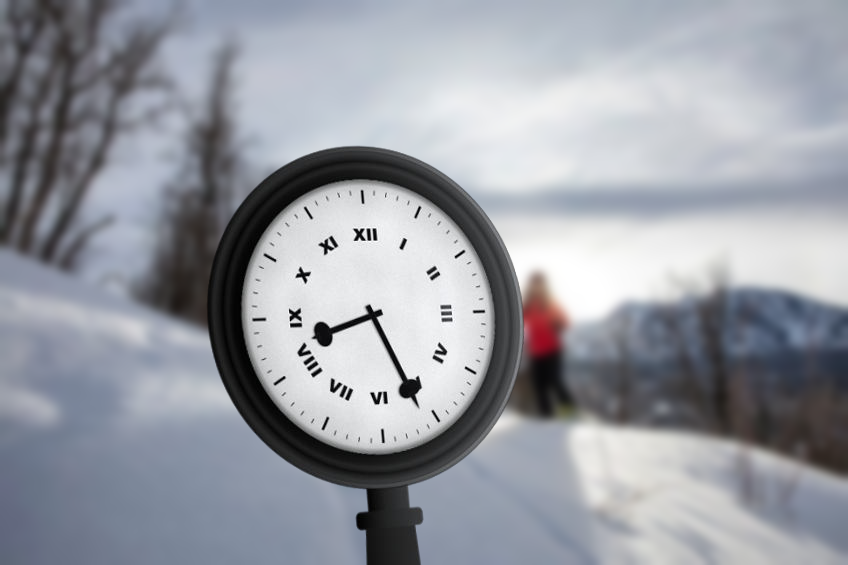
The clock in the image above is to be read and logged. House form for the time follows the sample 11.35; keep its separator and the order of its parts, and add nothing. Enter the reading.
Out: 8.26
